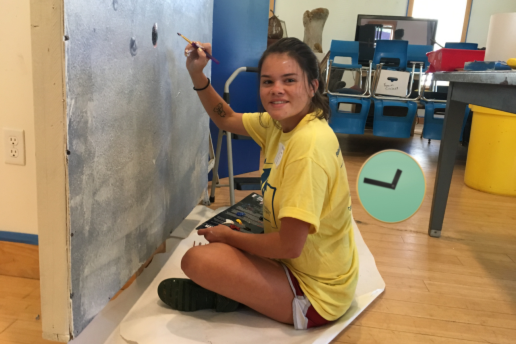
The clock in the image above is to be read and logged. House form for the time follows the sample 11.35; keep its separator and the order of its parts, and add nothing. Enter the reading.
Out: 12.47
